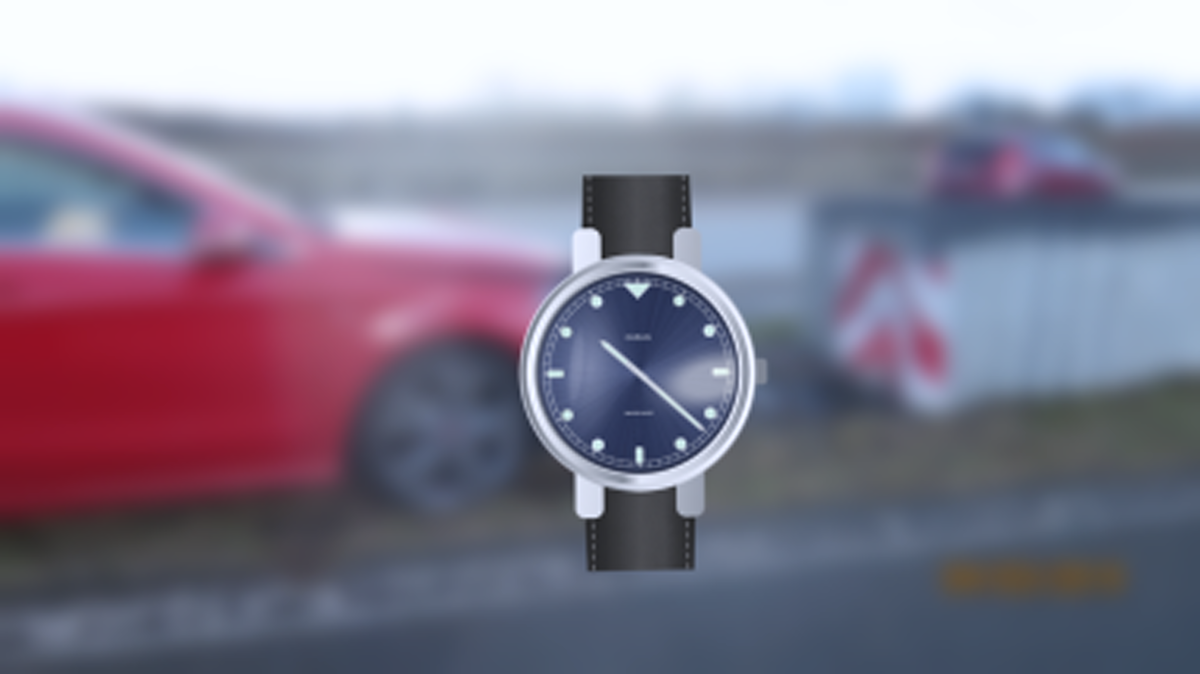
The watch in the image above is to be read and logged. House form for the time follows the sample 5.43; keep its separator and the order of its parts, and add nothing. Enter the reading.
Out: 10.22
